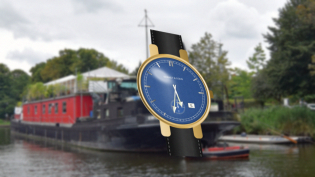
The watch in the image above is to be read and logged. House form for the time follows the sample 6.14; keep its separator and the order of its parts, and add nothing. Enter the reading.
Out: 5.32
